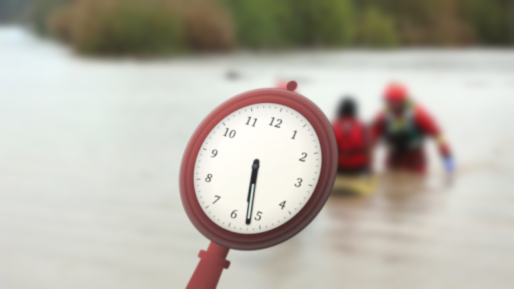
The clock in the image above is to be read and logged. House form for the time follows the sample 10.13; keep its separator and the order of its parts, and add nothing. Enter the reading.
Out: 5.27
